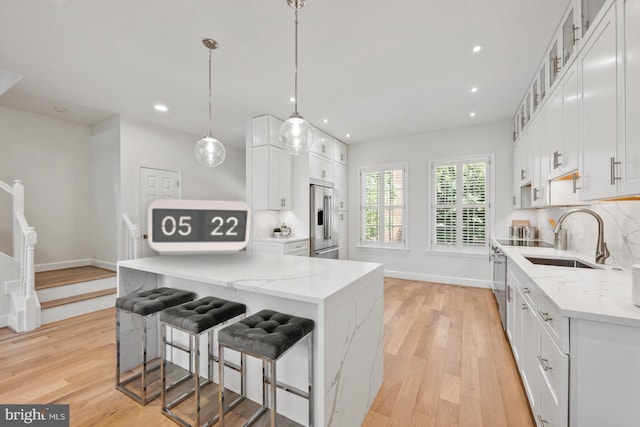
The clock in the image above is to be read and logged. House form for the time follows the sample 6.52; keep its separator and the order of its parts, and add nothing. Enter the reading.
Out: 5.22
